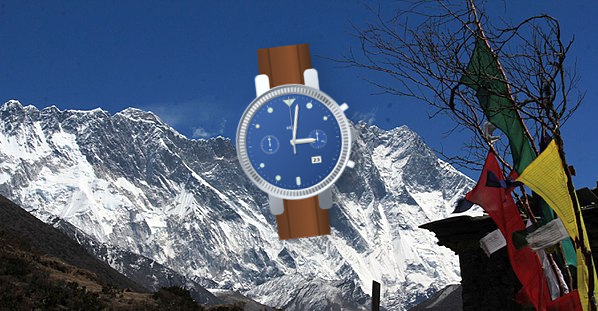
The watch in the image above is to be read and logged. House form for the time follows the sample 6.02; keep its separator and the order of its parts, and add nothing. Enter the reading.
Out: 3.02
